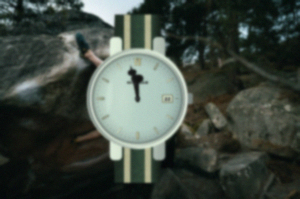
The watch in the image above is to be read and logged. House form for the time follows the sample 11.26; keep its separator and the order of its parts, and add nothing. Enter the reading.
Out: 11.58
